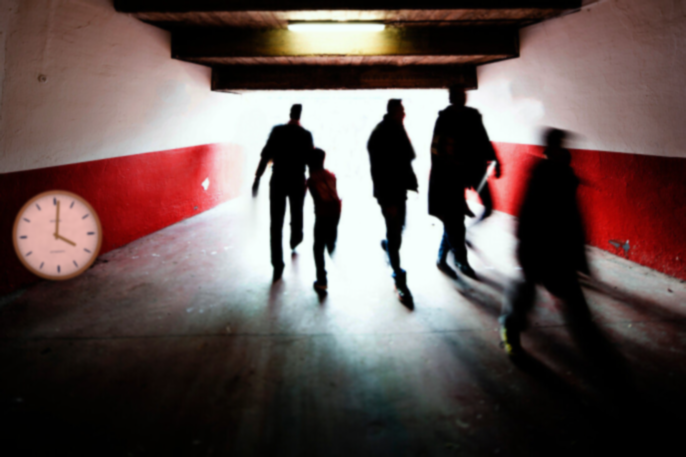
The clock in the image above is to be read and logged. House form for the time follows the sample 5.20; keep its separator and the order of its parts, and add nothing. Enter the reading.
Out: 4.01
